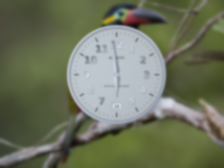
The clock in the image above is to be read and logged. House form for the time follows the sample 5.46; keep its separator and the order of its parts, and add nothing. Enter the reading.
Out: 5.59
